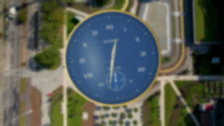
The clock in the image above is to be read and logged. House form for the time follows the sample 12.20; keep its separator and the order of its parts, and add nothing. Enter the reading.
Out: 12.32
